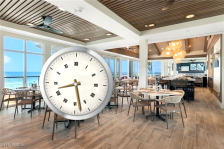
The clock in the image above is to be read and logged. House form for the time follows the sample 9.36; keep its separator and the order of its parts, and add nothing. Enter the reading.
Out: 8.28
